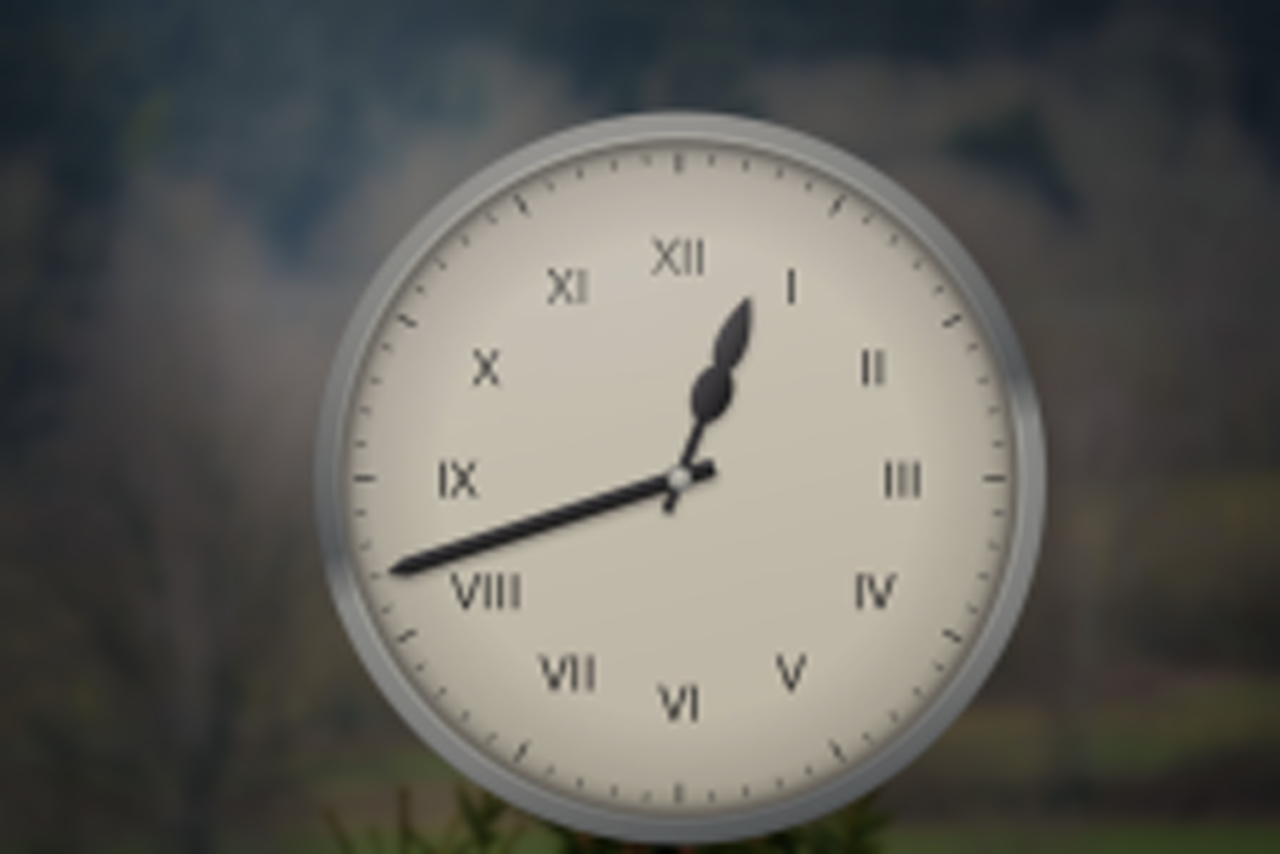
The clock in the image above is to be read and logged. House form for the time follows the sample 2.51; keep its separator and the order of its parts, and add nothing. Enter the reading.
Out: 12.42
